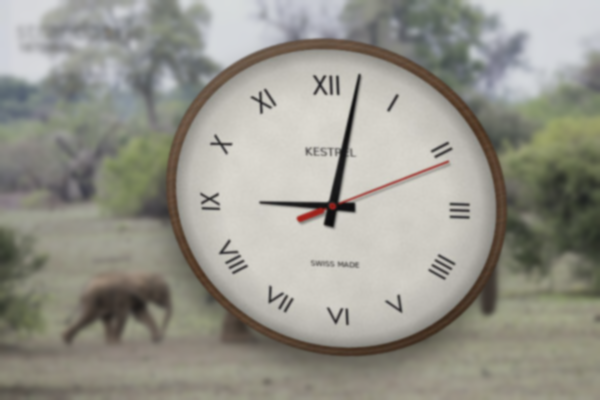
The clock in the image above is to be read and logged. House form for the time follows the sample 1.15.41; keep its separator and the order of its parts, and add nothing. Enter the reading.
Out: 9.02.11
